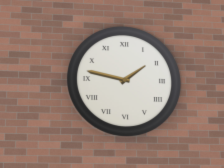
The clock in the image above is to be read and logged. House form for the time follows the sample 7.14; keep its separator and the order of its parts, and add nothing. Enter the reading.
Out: 1.47
